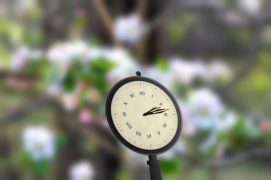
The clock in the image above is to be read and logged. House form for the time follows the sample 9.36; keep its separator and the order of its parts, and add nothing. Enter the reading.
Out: 2.13
